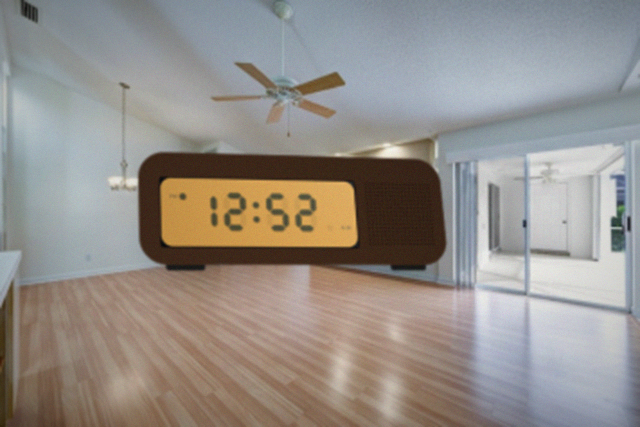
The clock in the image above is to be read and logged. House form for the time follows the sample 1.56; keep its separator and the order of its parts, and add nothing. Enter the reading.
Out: 12.52
